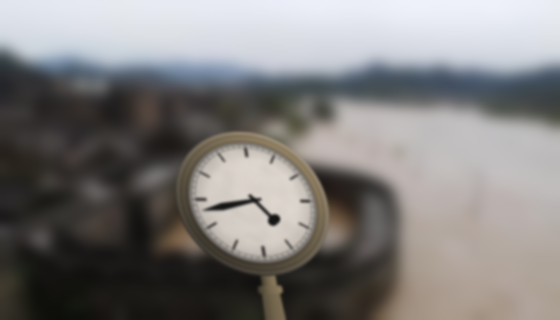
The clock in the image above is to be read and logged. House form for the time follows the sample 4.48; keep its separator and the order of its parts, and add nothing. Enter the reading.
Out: 4.43
